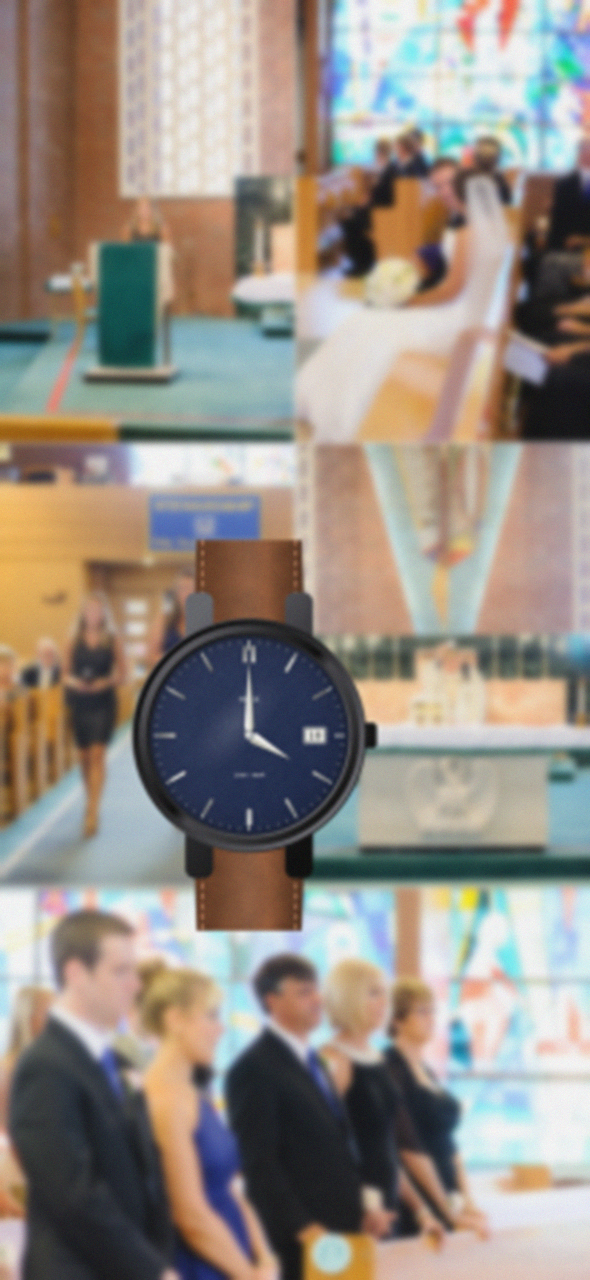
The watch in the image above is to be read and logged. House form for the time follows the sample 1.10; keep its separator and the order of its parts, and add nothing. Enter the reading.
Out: 4.00
